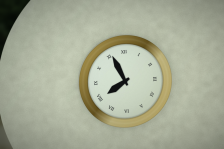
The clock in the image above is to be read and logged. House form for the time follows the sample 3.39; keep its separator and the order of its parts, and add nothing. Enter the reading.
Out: 7.56
